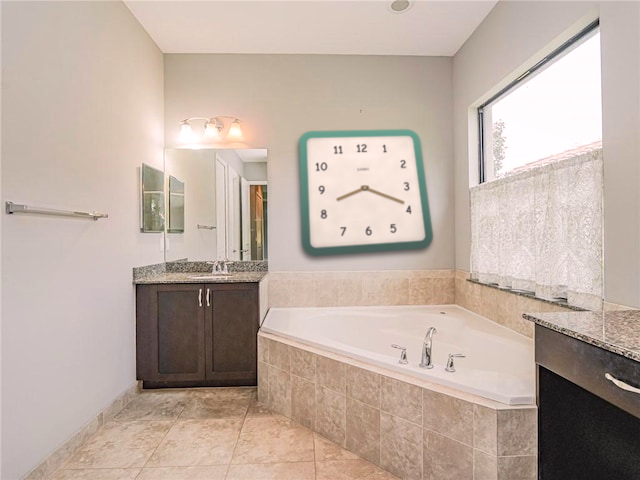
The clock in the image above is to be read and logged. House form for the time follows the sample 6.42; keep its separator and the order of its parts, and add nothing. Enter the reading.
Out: 8.19
